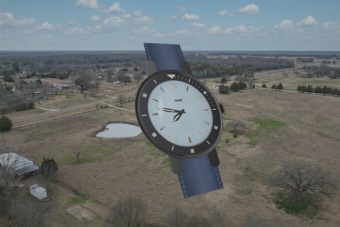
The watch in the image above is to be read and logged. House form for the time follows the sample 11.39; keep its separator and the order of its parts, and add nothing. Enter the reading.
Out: 7.47
